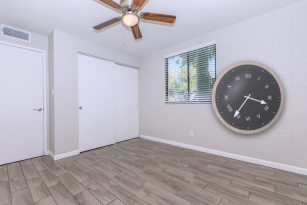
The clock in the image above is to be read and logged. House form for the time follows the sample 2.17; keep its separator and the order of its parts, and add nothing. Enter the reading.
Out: 3.36
